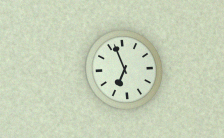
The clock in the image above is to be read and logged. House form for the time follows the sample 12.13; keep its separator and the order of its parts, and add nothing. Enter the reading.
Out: 6.57
